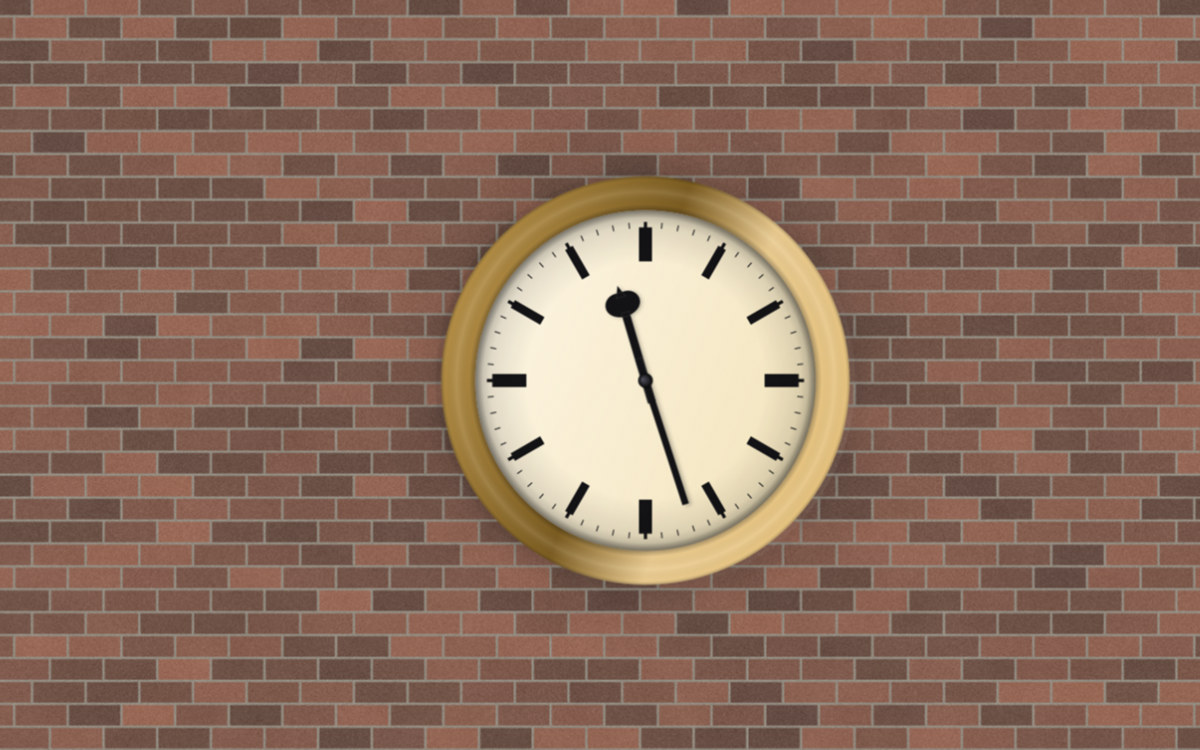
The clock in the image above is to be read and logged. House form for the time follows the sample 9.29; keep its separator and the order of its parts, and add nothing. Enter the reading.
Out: 11.27
